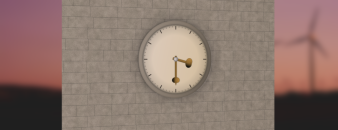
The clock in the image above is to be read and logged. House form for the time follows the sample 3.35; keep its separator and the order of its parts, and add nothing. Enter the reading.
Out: 3.30
